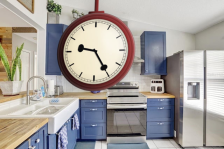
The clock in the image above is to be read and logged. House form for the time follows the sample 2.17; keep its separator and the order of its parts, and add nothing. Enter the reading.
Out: 9.25
